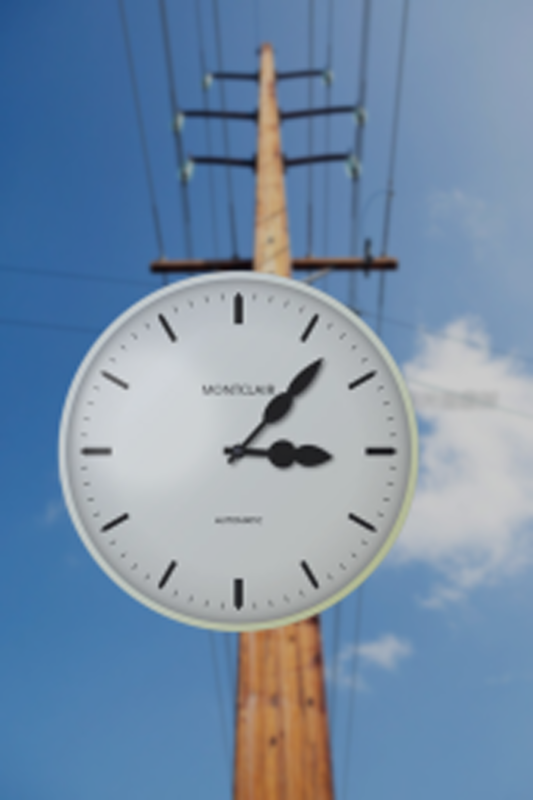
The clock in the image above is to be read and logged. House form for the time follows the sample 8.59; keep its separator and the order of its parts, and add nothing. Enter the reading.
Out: 3.07
